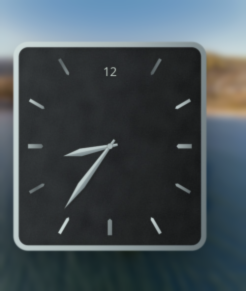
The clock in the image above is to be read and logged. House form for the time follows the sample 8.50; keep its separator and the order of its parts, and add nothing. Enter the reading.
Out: 8.36
